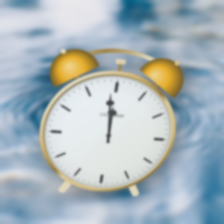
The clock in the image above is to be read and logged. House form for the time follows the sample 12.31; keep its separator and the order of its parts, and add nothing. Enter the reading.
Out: 11.59
